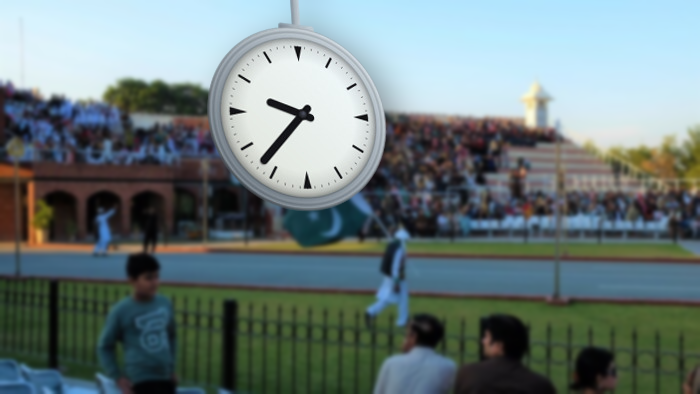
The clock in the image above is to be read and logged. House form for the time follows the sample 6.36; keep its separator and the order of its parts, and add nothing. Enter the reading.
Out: 9.37
